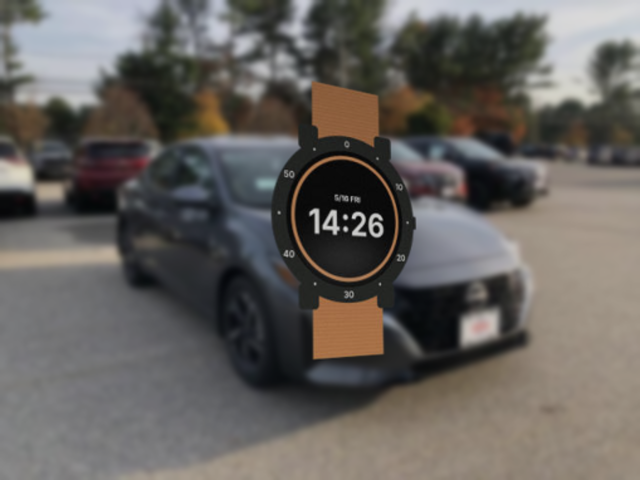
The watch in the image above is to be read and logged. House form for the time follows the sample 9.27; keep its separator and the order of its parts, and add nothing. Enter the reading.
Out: 14.26
